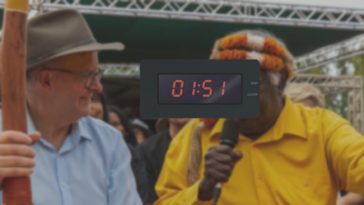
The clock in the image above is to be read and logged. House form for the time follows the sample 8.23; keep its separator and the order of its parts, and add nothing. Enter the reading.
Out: 1.51
